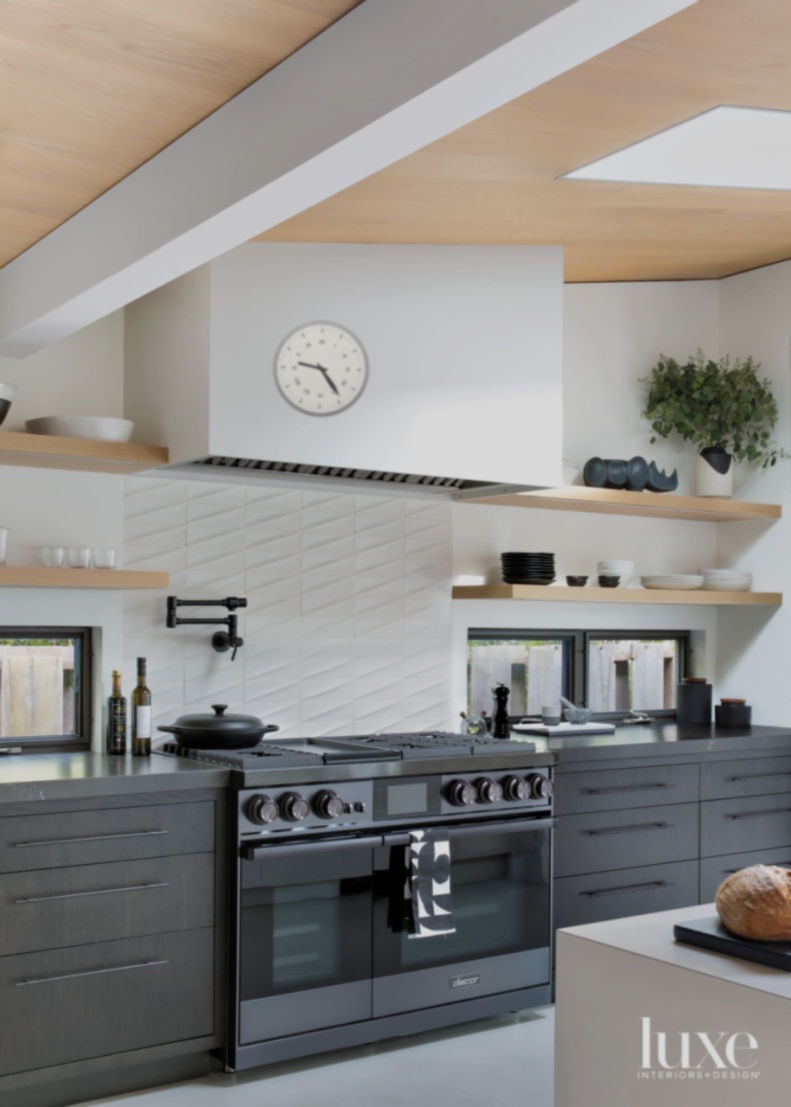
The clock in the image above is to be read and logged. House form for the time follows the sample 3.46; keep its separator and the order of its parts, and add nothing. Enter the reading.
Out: 9.24
